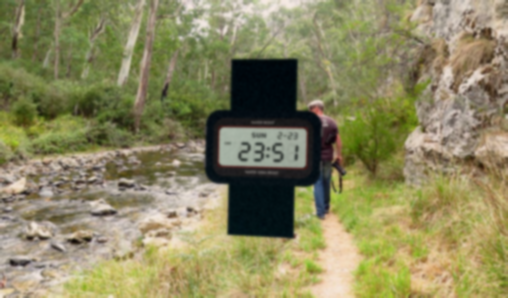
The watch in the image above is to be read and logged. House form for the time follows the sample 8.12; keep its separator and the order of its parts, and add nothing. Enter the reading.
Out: 23.51
